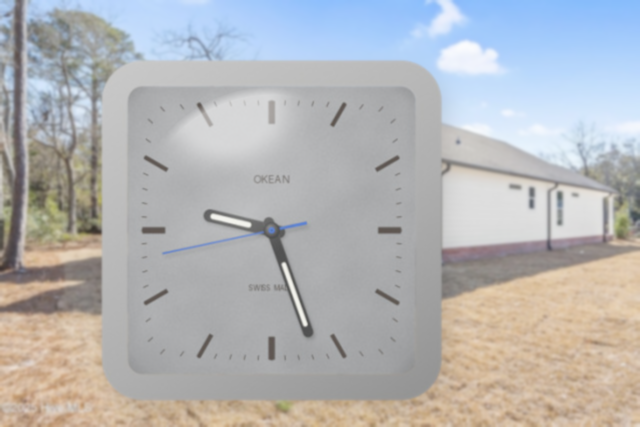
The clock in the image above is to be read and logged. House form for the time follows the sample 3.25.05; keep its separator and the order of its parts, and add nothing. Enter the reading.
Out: 9.26.43
